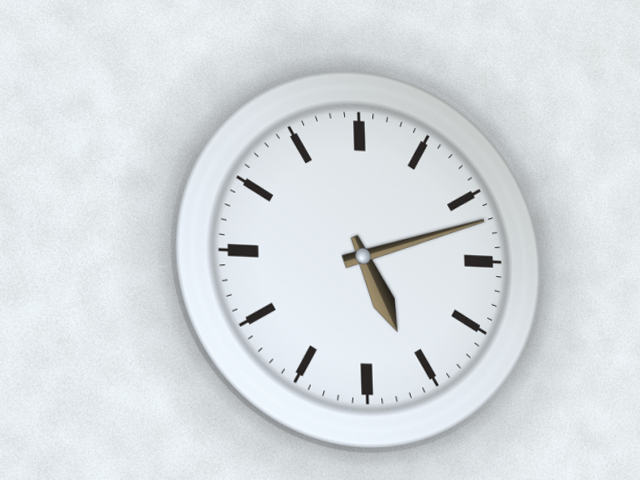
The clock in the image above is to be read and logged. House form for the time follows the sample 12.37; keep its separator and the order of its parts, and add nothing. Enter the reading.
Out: 5.12
